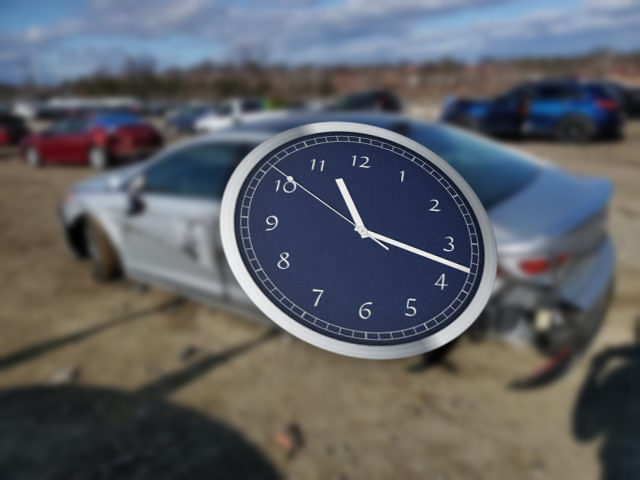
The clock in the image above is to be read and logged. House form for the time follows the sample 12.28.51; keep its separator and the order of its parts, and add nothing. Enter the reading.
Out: 11.17.51
